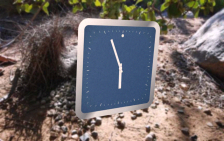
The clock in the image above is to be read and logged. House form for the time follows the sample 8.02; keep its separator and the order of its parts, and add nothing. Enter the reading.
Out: 5.56
